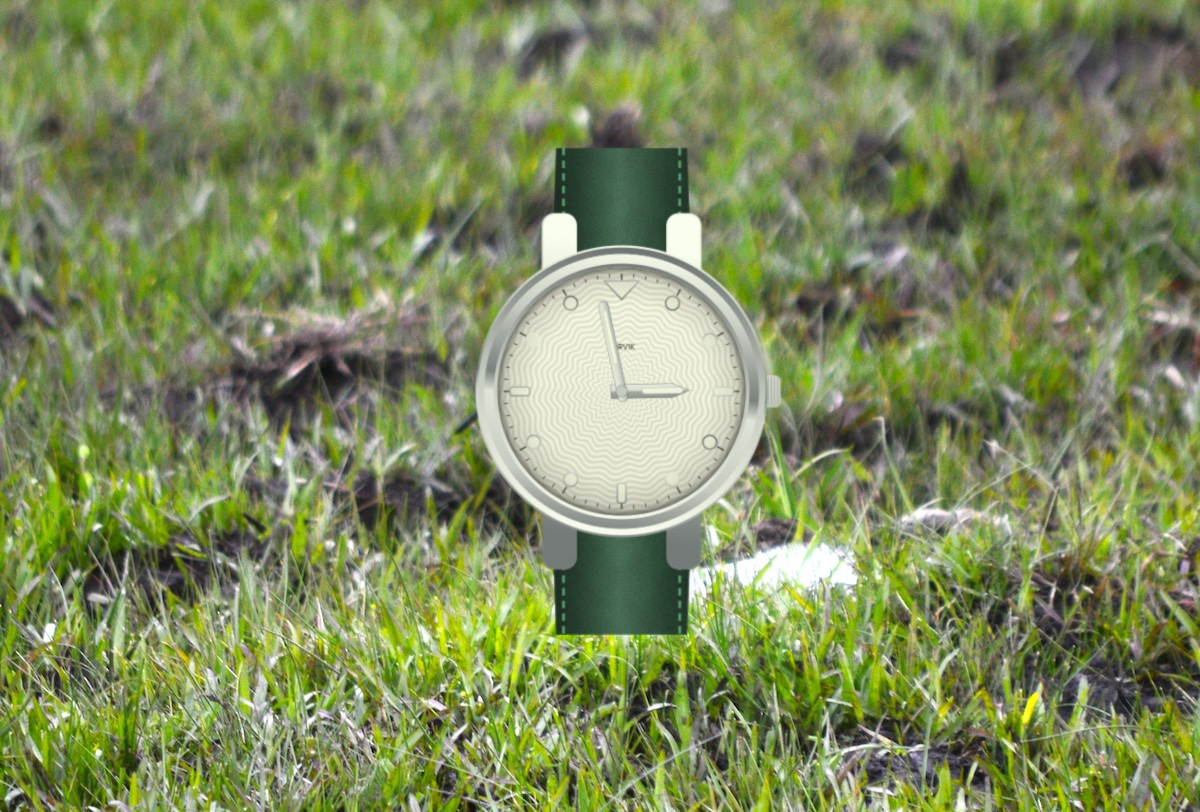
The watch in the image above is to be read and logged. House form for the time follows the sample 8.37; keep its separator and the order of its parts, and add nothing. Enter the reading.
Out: 2.58
